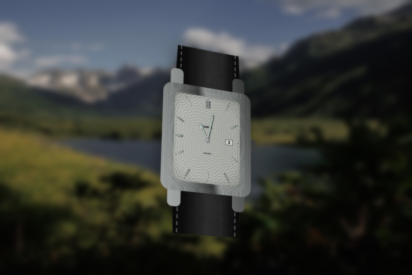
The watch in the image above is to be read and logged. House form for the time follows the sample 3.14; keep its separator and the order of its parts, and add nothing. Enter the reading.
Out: 11.02
